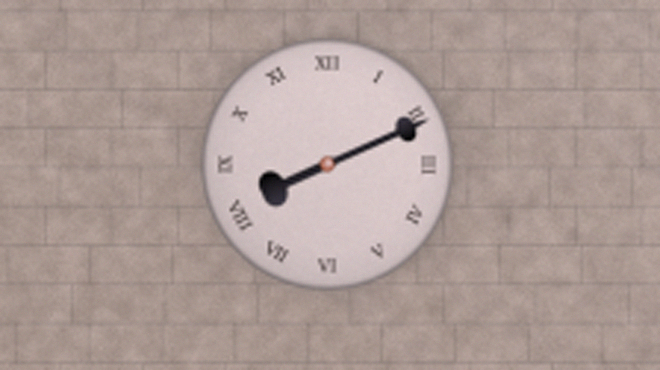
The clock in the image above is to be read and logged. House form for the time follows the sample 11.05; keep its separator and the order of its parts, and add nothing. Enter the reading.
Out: 8.11
